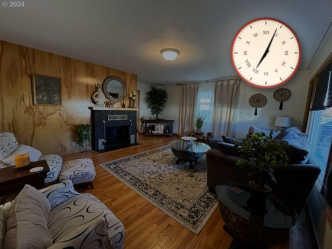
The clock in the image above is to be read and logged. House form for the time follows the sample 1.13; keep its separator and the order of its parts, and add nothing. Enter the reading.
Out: 7.04
